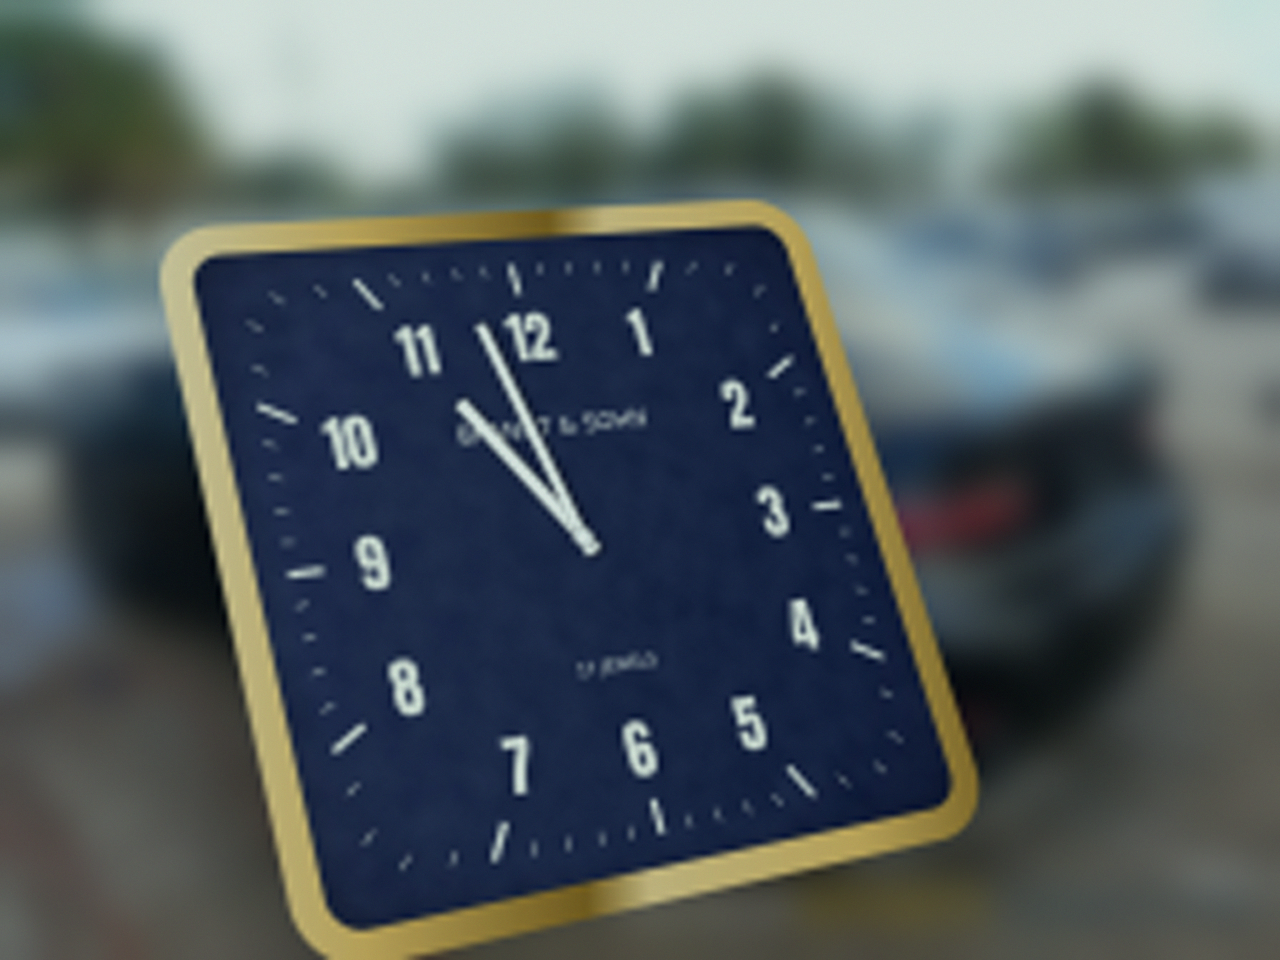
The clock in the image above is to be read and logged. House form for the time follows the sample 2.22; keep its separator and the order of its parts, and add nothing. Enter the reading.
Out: 10.58
